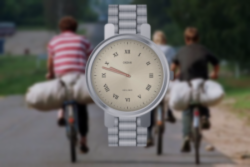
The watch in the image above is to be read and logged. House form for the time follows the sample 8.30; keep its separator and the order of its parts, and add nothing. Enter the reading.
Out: 9.48
